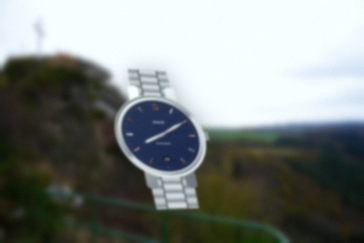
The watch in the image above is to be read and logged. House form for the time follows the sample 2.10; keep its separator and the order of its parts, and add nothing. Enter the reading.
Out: 8.10
